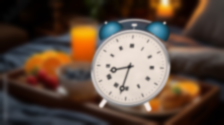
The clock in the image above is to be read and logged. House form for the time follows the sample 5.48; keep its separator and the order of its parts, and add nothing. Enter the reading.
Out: 8.32
